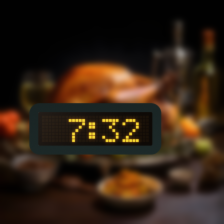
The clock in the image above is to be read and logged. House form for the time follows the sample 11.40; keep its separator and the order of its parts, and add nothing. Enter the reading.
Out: 7.32
